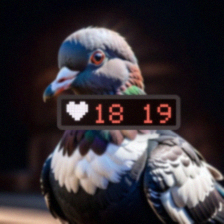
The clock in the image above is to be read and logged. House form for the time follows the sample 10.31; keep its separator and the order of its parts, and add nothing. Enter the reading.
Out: 18.19
